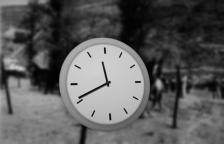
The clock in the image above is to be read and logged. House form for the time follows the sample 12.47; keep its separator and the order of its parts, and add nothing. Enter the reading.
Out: 11.41
